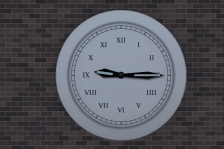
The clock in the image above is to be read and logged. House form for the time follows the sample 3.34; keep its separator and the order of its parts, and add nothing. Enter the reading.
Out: 9.15
